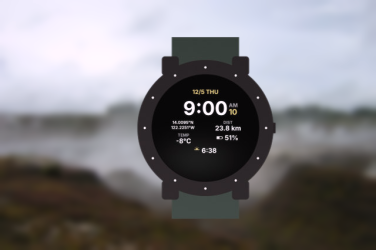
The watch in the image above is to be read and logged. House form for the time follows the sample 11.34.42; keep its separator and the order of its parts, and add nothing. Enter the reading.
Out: 9.00.10
